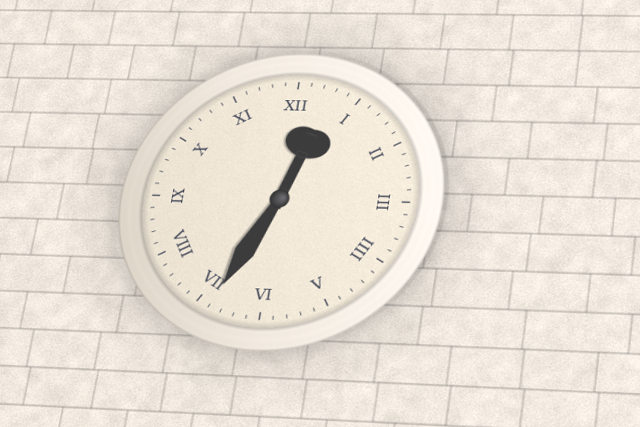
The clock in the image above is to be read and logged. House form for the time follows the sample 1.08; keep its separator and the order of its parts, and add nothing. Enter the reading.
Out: 12.34
